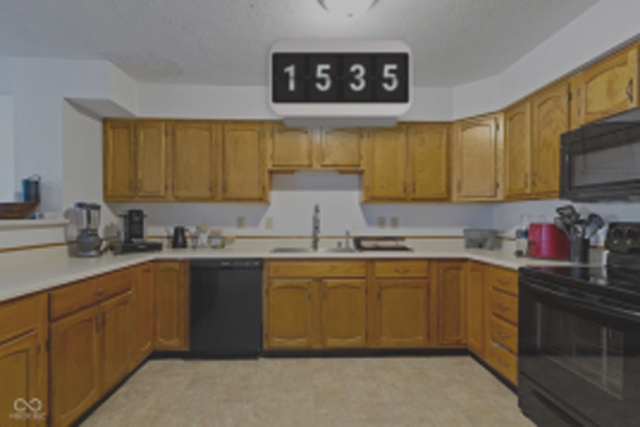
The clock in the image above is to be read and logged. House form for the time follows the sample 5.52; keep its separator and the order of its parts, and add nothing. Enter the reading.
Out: 15.35
